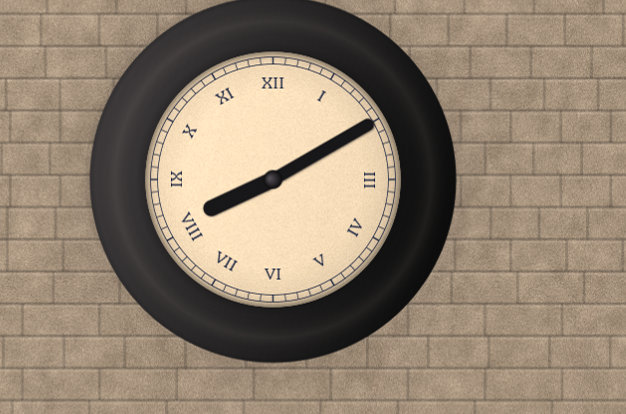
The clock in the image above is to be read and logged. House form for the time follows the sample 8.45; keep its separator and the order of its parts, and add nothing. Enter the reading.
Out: 8.10
